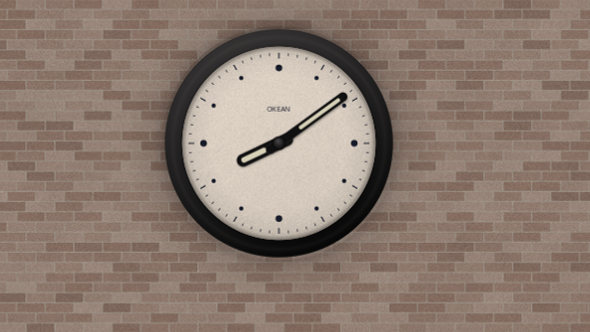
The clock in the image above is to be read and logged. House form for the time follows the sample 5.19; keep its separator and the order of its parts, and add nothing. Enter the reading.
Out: 8.09
